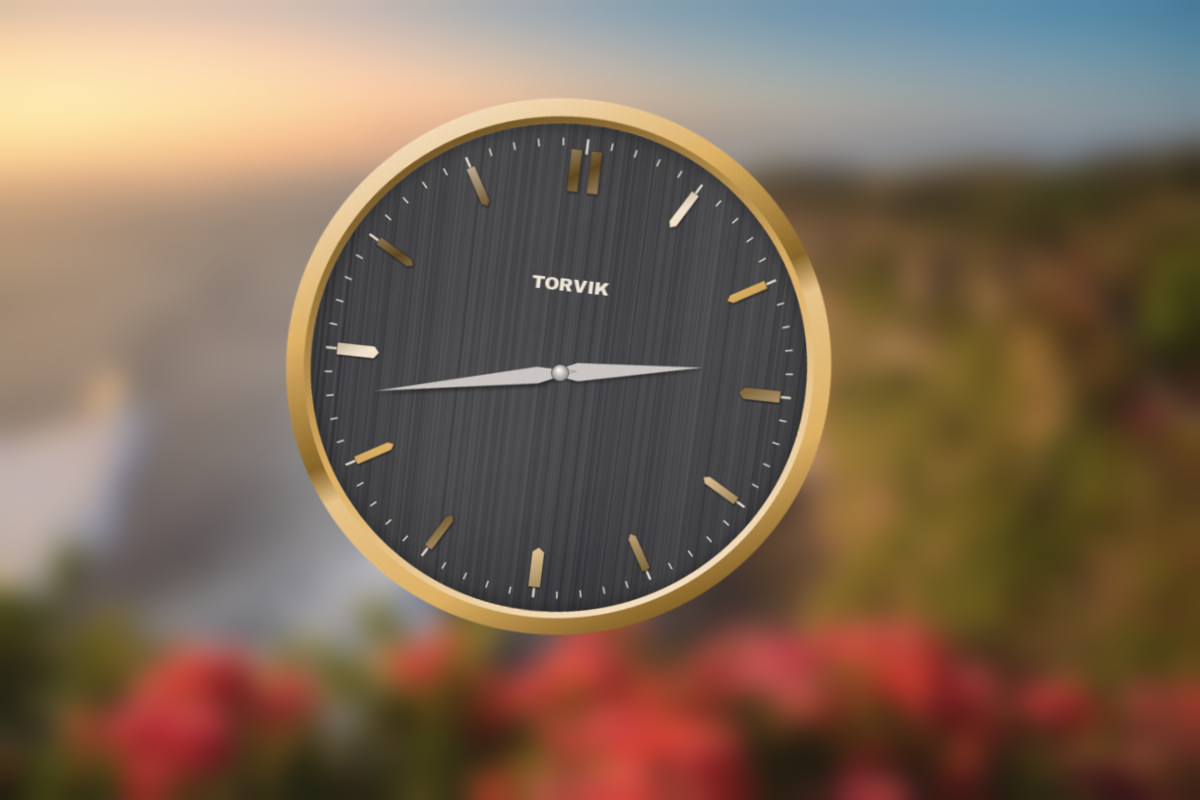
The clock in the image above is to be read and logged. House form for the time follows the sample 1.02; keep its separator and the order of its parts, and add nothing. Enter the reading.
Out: 2.43
